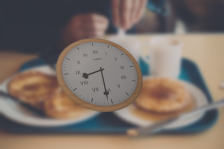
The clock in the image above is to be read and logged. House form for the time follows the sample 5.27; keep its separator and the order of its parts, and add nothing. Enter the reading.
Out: 8.31
